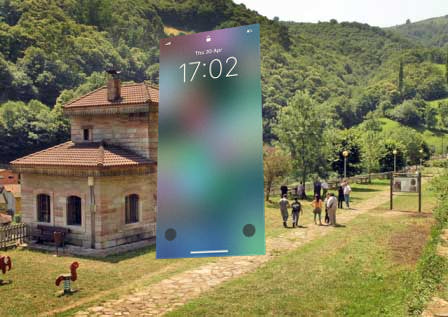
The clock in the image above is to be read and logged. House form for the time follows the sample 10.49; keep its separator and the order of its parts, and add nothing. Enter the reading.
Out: 17.02
